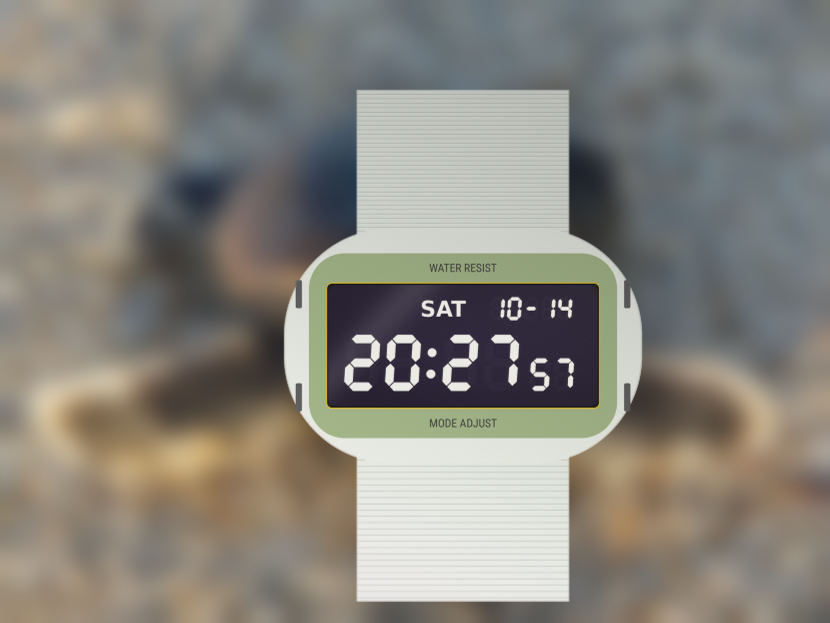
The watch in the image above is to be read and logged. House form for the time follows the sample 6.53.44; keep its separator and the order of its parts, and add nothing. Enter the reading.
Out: 20.27.57
